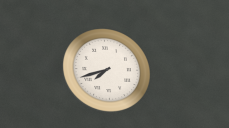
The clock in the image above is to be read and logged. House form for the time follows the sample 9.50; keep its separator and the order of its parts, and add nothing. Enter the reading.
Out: 7.42
